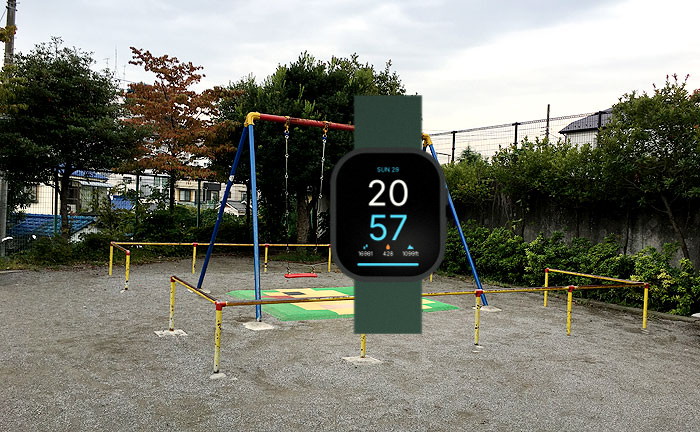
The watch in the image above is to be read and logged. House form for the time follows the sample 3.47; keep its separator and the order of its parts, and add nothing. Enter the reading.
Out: 20.57
